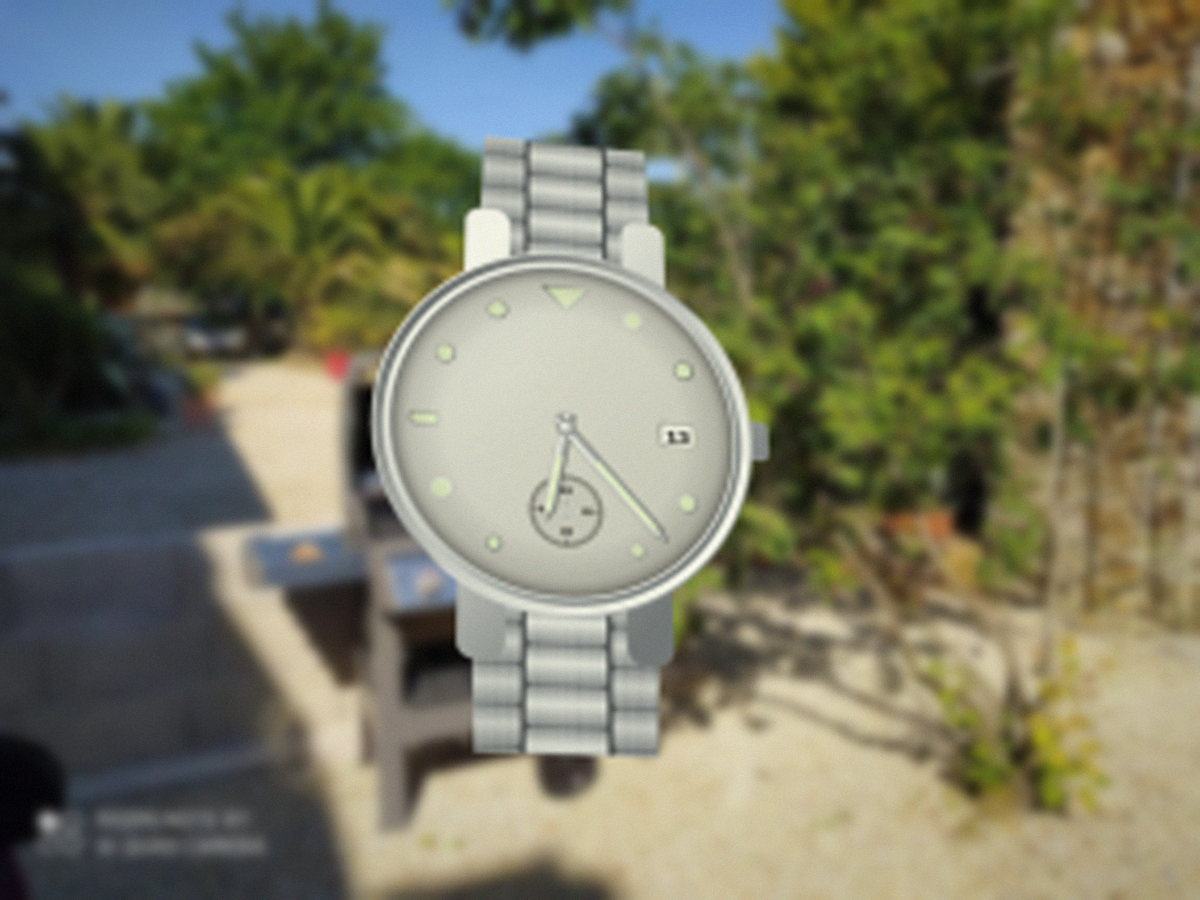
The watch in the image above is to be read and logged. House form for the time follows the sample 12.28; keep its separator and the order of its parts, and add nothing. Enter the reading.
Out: 6.23
